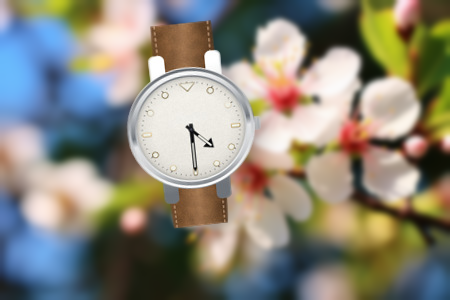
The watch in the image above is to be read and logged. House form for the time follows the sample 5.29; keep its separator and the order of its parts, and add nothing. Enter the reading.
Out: 4.30
